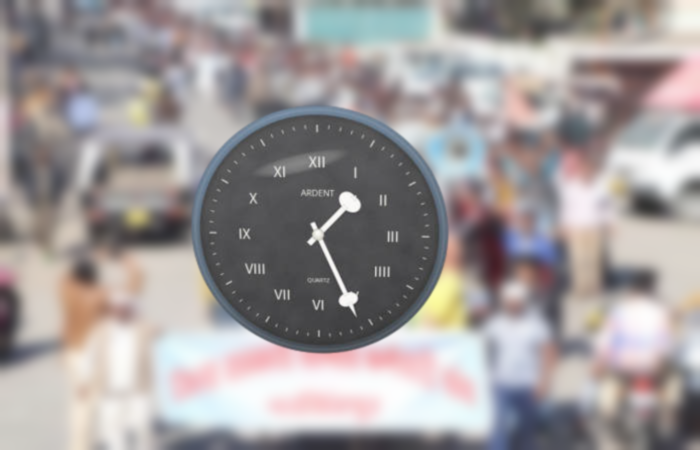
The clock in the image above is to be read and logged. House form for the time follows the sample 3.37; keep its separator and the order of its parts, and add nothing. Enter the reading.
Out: 1.26
